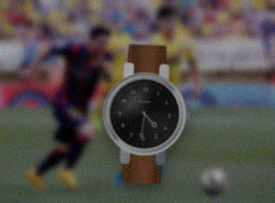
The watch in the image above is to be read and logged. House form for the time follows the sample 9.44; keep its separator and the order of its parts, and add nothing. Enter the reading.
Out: 4.31
